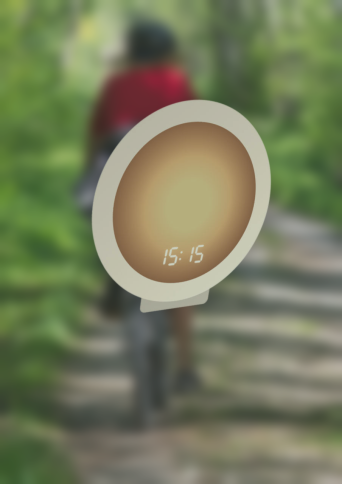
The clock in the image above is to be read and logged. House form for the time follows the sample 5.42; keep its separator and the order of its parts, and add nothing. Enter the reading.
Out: 15.15
